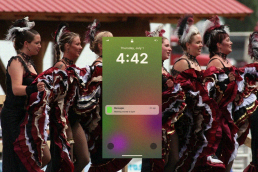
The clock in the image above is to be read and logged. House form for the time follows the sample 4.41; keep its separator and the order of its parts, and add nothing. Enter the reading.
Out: 4.42
